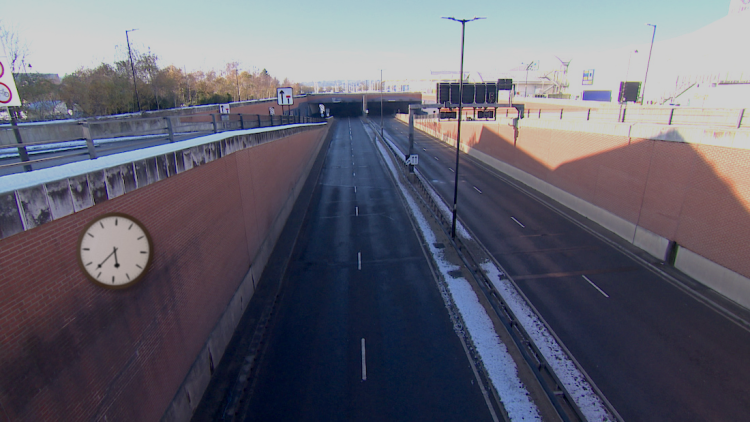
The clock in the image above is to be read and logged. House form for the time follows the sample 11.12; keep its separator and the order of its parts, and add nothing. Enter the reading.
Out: 5.37
